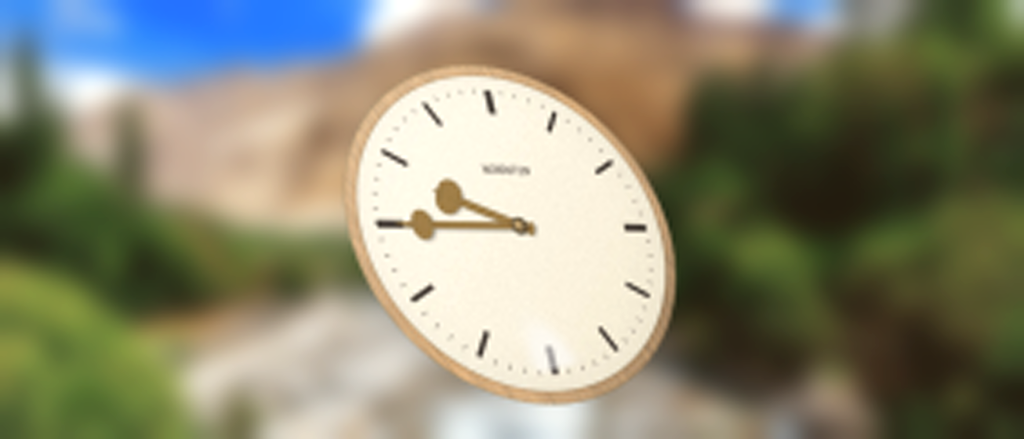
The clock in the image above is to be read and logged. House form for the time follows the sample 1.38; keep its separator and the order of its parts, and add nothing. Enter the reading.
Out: 9.45
